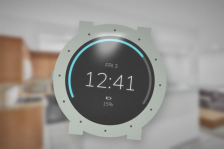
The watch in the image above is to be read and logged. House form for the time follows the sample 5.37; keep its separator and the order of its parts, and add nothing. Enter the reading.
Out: 12.41
